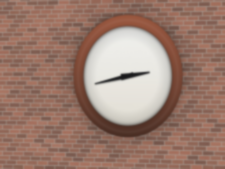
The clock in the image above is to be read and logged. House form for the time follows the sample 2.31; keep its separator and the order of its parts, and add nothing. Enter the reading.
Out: 2.43
